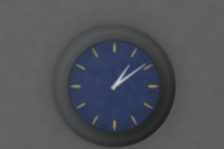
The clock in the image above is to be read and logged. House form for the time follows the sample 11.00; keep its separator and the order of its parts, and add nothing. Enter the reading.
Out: 1.09
